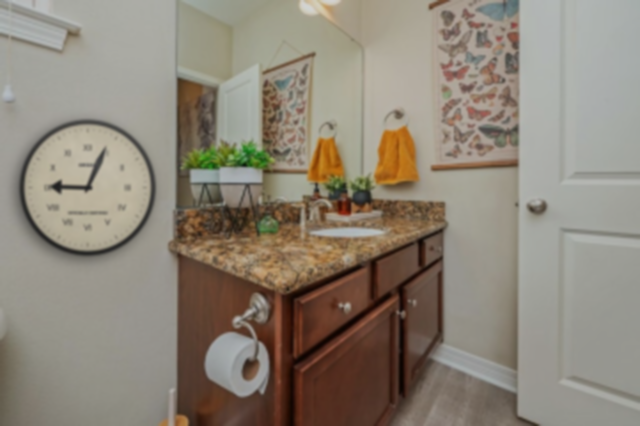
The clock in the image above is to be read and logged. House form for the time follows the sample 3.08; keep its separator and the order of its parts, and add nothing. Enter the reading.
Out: 9.04
